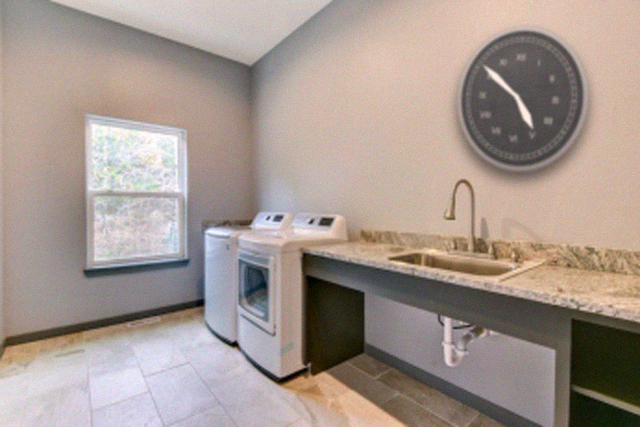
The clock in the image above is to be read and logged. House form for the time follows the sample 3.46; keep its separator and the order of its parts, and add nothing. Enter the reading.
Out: 4.51
